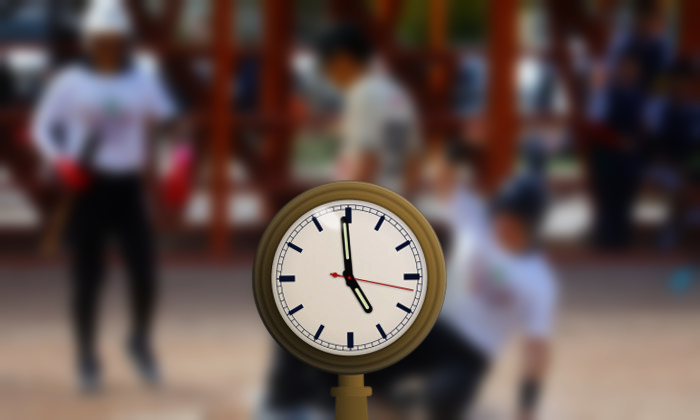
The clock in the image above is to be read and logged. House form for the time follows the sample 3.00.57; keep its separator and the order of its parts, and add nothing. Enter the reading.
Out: 4.59.17
